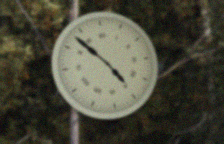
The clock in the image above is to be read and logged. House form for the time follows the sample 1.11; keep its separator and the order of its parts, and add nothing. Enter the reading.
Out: 4.53
